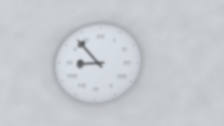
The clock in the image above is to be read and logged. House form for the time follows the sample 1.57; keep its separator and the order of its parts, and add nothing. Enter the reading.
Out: 8.53
